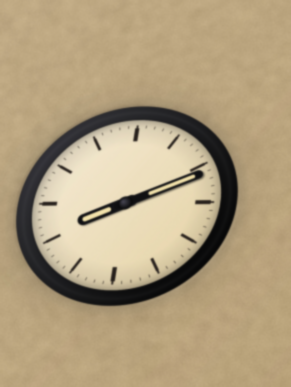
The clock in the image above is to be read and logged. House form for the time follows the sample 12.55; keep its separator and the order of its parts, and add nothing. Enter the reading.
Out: 8.11
